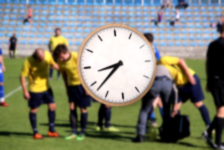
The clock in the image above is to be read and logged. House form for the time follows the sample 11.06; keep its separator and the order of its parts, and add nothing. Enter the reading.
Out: 8.38
